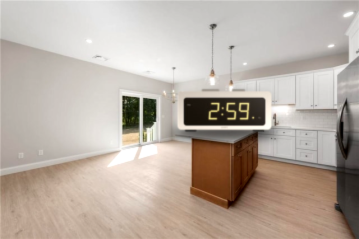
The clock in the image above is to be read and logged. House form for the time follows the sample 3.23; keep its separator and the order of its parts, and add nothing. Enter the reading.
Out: 2.59
